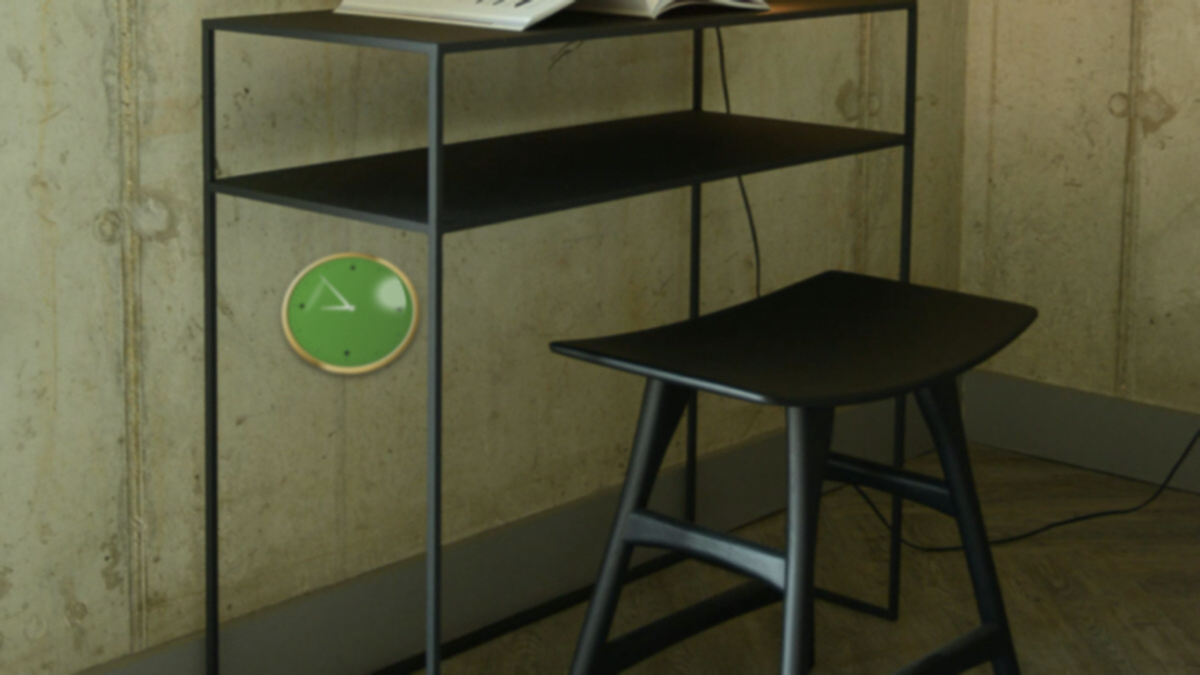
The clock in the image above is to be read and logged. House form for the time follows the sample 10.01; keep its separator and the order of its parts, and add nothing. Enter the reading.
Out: 8.53
